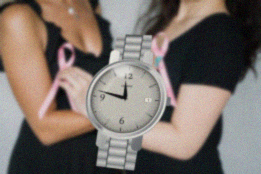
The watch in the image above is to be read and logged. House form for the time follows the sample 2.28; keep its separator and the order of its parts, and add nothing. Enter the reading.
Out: 11.47
